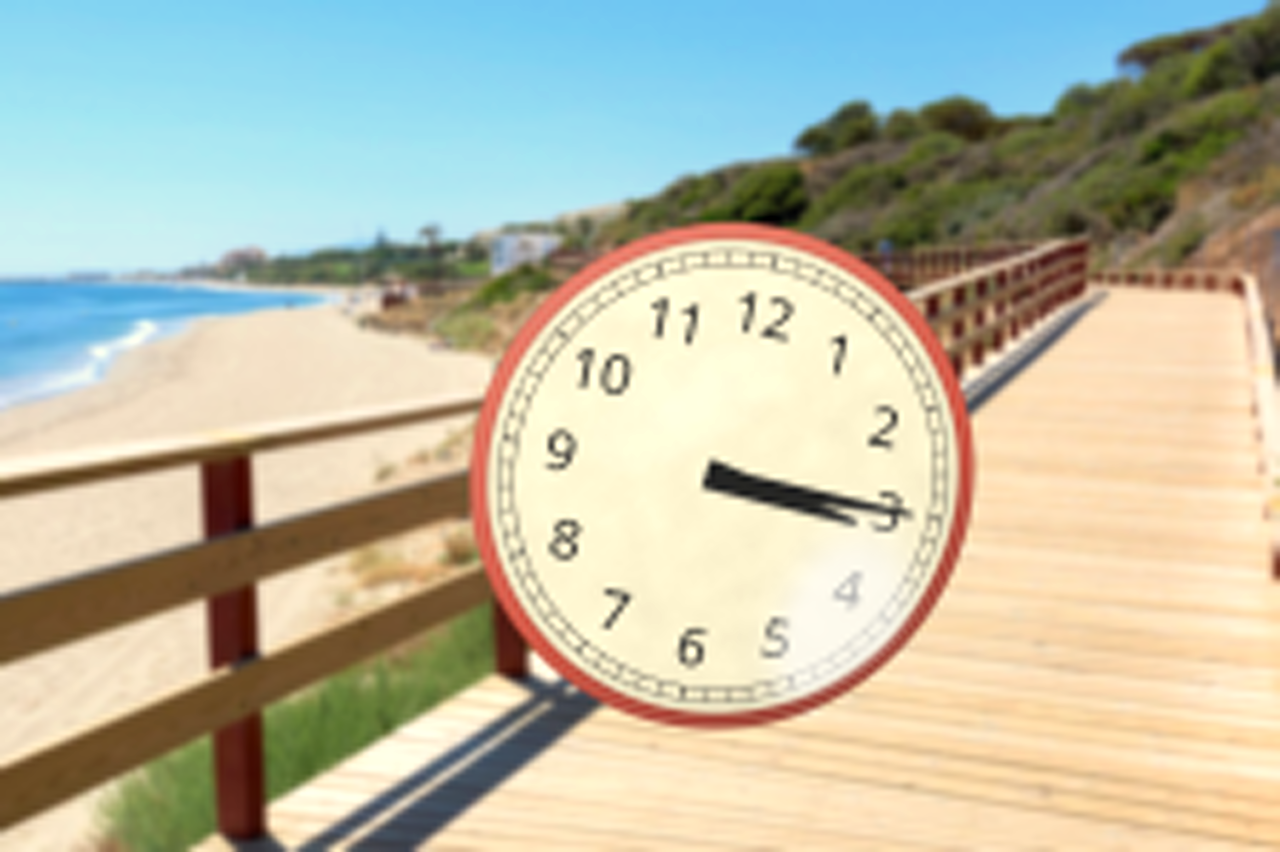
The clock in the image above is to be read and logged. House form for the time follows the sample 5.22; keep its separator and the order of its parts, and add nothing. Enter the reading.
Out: 3.15
